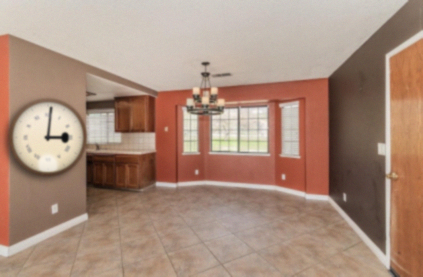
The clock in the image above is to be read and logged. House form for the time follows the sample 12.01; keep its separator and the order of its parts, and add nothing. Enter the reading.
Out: 3.01
